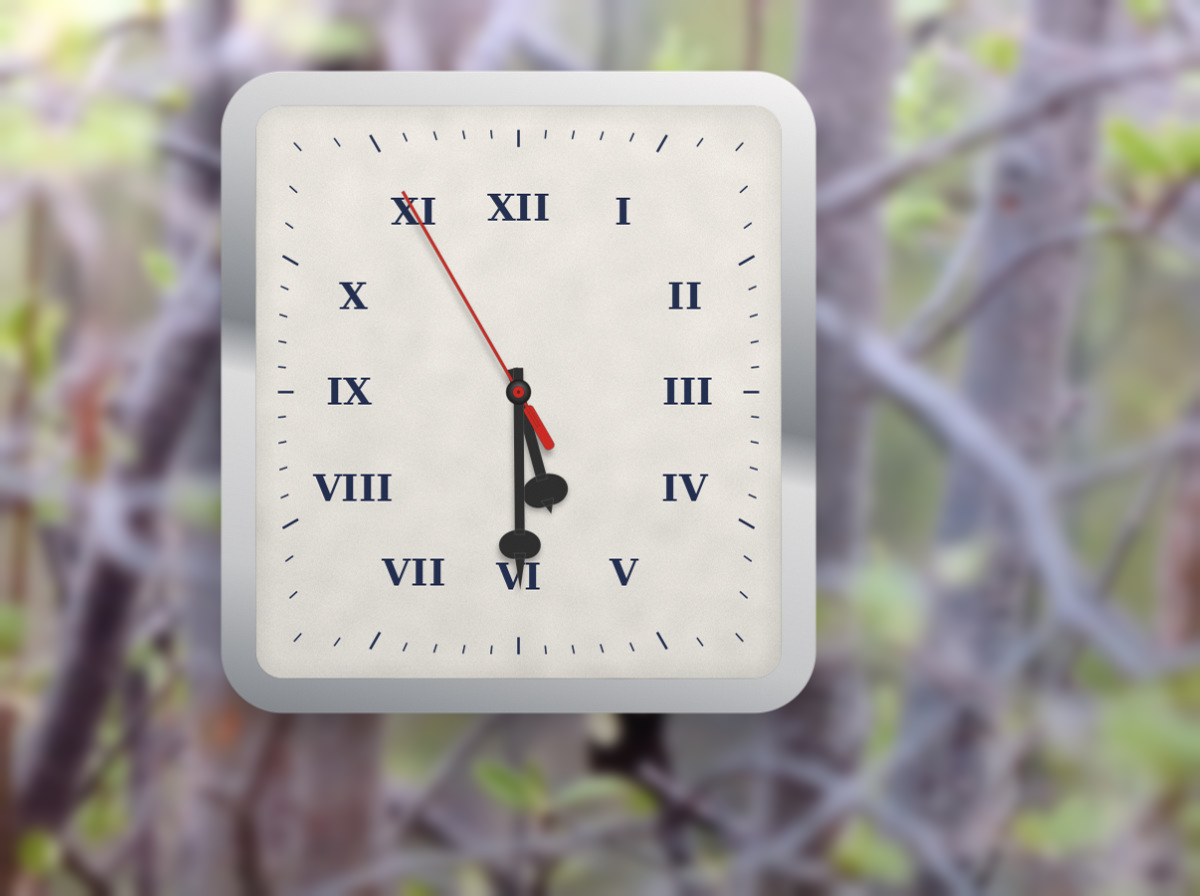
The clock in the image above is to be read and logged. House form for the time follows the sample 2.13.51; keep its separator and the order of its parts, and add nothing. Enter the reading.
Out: 5.29.55
